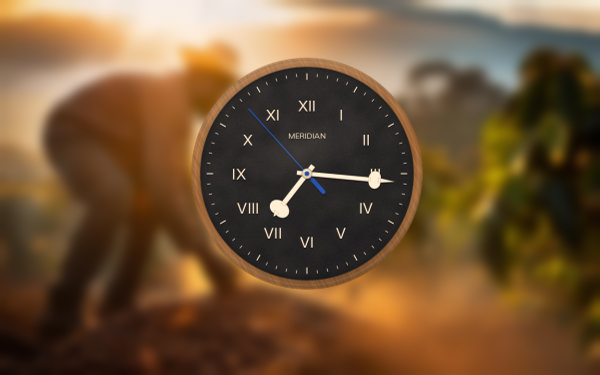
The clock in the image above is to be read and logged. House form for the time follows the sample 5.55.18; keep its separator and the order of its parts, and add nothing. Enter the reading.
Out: 7.15.53
